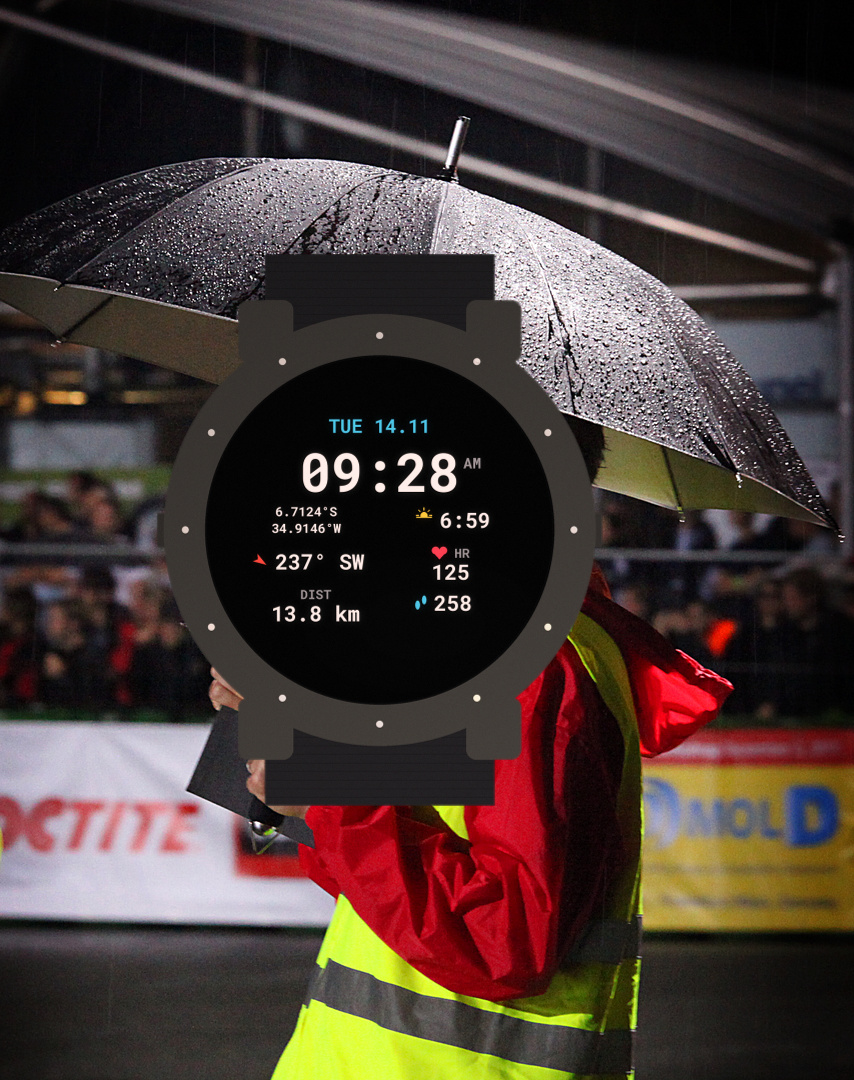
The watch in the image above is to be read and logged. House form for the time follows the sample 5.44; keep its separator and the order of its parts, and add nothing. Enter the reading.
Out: 9.28
